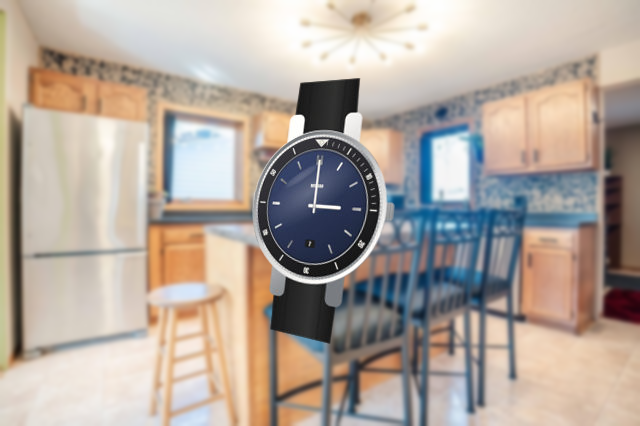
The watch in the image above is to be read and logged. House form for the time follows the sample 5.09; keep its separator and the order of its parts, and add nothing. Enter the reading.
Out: 3.00
